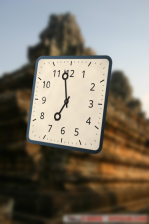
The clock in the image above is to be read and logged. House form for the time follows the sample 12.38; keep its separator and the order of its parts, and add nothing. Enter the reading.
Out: 6.58
